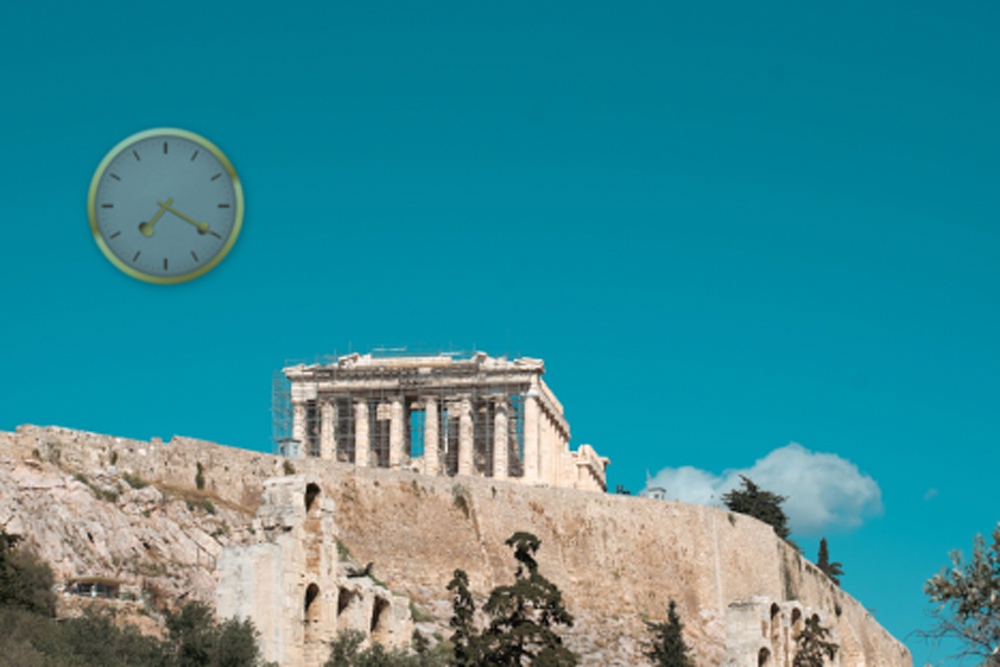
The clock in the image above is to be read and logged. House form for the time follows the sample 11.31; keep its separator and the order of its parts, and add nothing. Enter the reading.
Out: 7.20
